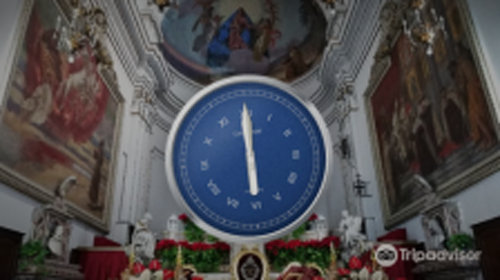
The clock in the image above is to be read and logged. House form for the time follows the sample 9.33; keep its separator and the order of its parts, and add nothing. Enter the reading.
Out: 6.00
